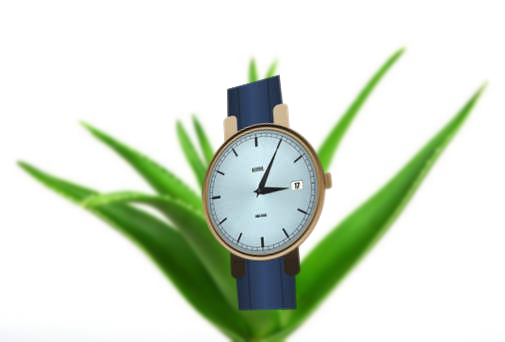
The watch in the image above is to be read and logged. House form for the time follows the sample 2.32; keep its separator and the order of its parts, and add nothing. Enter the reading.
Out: 3.05
